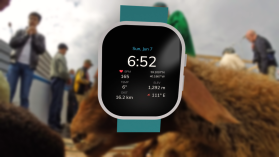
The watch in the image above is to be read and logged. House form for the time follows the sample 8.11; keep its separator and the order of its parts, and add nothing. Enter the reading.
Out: 6.52
